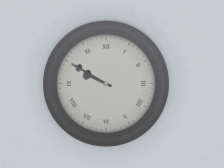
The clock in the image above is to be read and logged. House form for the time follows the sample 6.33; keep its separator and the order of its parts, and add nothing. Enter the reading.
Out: 9.50
